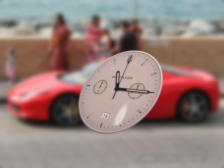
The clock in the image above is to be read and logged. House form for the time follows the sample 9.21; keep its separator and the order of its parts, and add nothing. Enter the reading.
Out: 11.15
